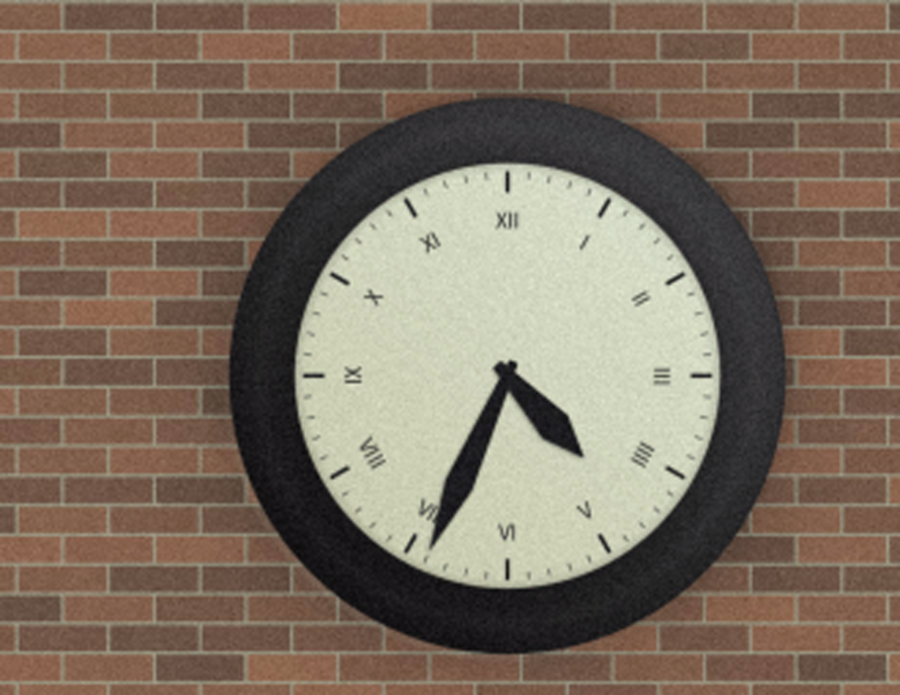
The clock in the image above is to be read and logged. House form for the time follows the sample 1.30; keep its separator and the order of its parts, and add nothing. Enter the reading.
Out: 4.34
